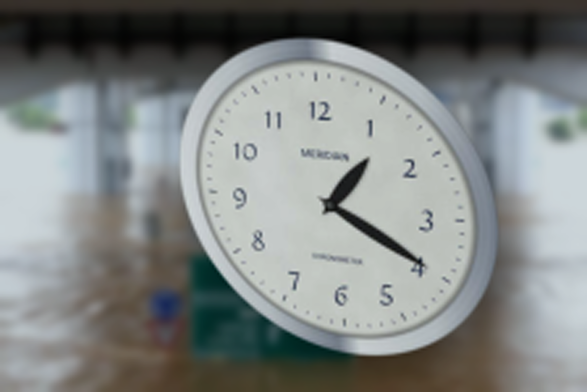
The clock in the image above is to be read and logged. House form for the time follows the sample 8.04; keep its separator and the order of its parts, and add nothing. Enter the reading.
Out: 1.20
